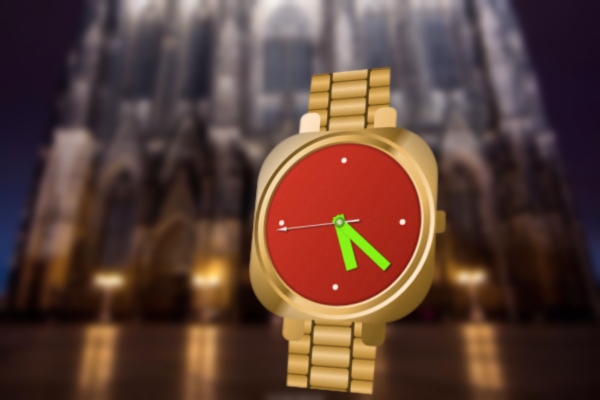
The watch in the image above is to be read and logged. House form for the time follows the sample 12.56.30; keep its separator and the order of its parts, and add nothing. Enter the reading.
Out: 5.21.44
